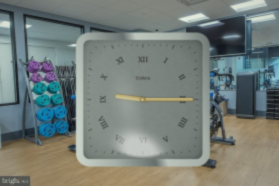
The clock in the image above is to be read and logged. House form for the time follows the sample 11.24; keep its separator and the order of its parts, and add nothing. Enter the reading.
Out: 9.15
